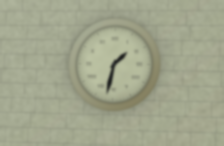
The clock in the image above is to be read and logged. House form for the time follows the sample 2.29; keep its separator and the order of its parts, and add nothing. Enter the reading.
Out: 1.32
